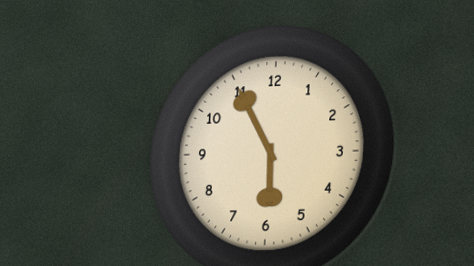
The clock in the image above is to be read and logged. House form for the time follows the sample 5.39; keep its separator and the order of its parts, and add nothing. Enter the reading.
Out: 5.55
